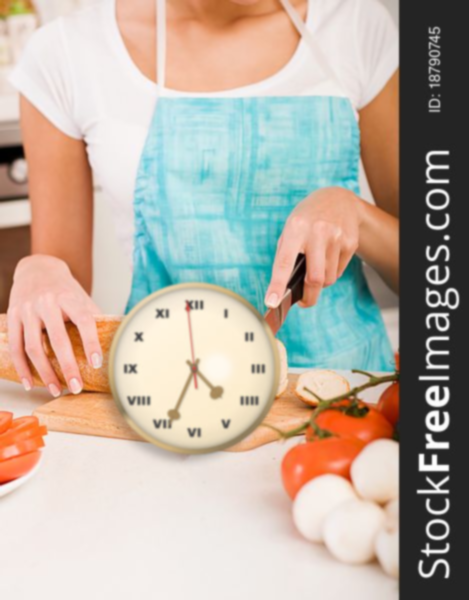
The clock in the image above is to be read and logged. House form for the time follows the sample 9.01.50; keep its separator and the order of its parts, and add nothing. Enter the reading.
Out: 4.33.59
